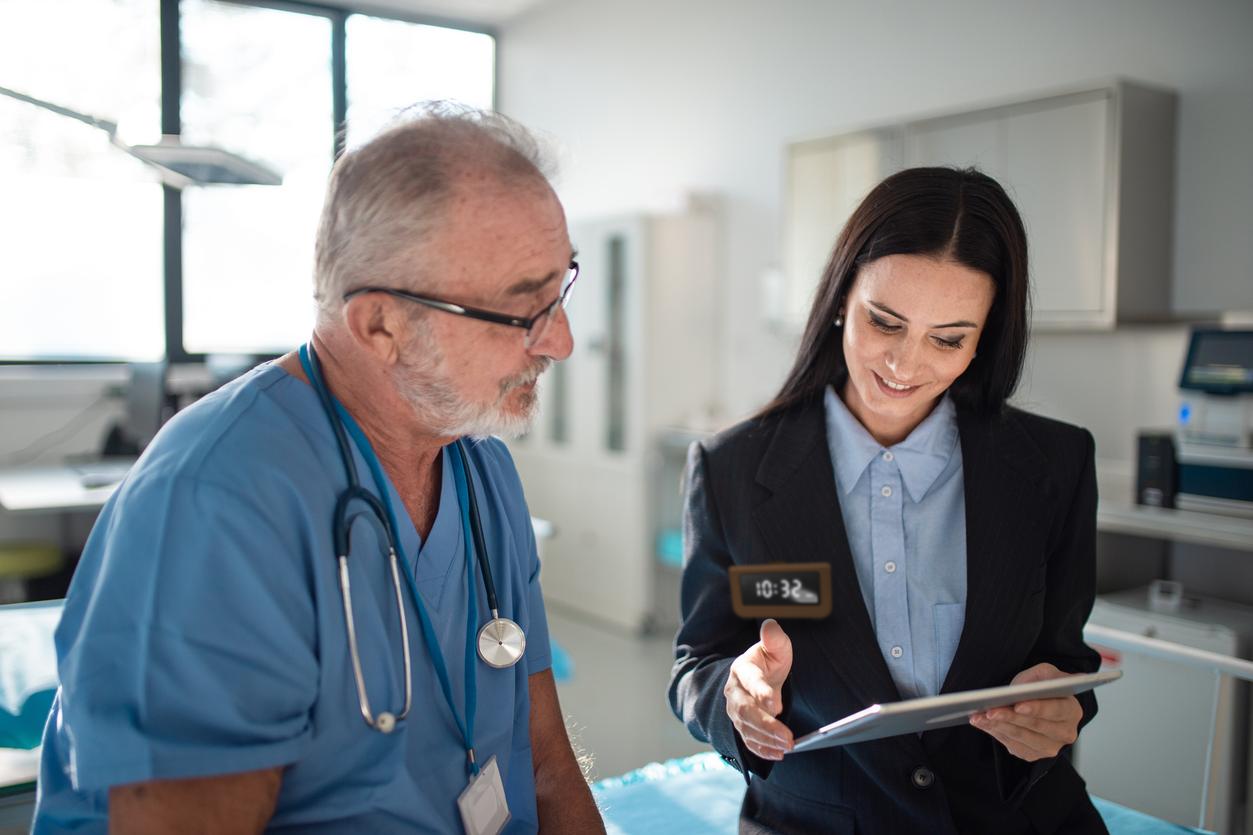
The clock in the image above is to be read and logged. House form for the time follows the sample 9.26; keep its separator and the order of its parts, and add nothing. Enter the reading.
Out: 10.32
